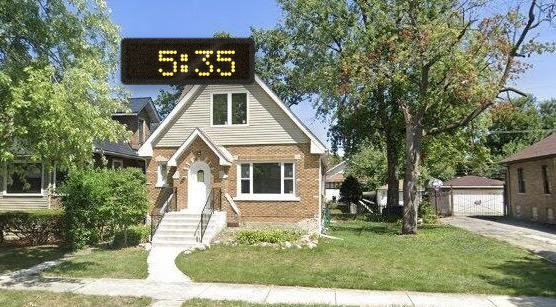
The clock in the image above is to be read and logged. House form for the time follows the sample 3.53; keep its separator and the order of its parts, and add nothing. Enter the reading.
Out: 5.35
